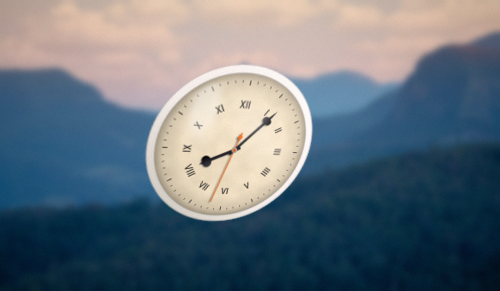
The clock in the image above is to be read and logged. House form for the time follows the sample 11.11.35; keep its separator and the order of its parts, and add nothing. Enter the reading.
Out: 8.06.32
